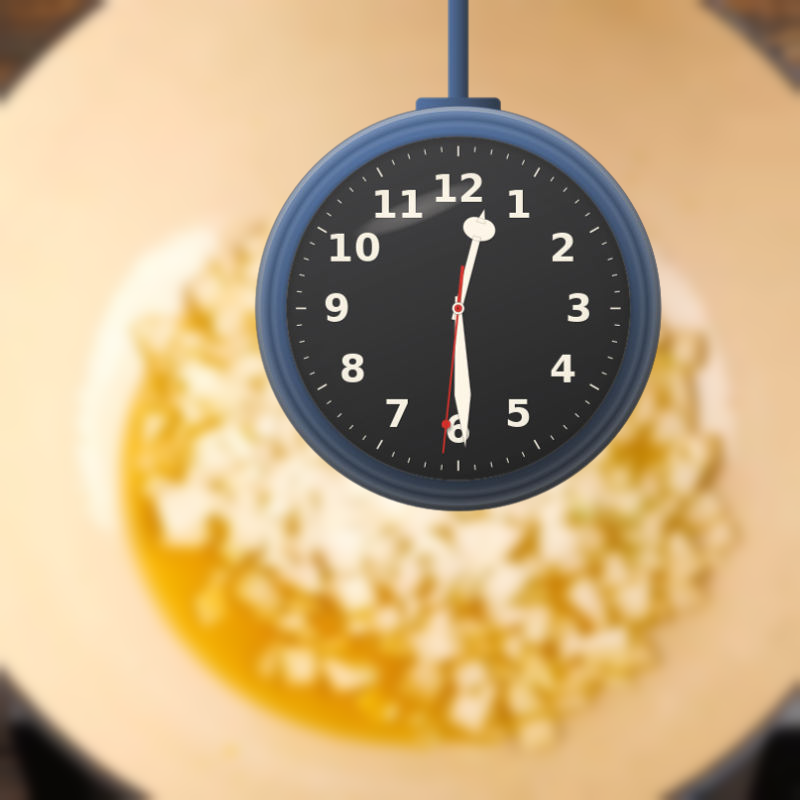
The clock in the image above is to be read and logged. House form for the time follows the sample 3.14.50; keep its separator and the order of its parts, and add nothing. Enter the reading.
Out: 12.29.31
